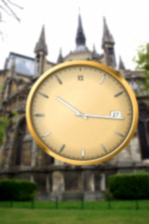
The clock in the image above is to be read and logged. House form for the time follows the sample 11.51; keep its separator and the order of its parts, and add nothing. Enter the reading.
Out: 10.16
